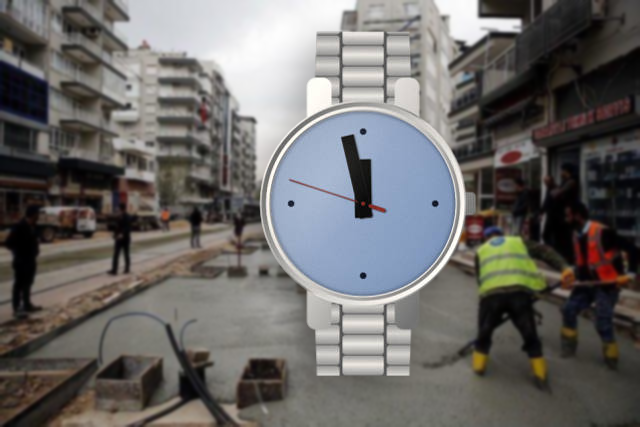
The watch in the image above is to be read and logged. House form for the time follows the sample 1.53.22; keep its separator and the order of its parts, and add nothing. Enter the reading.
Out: 11.57.48
